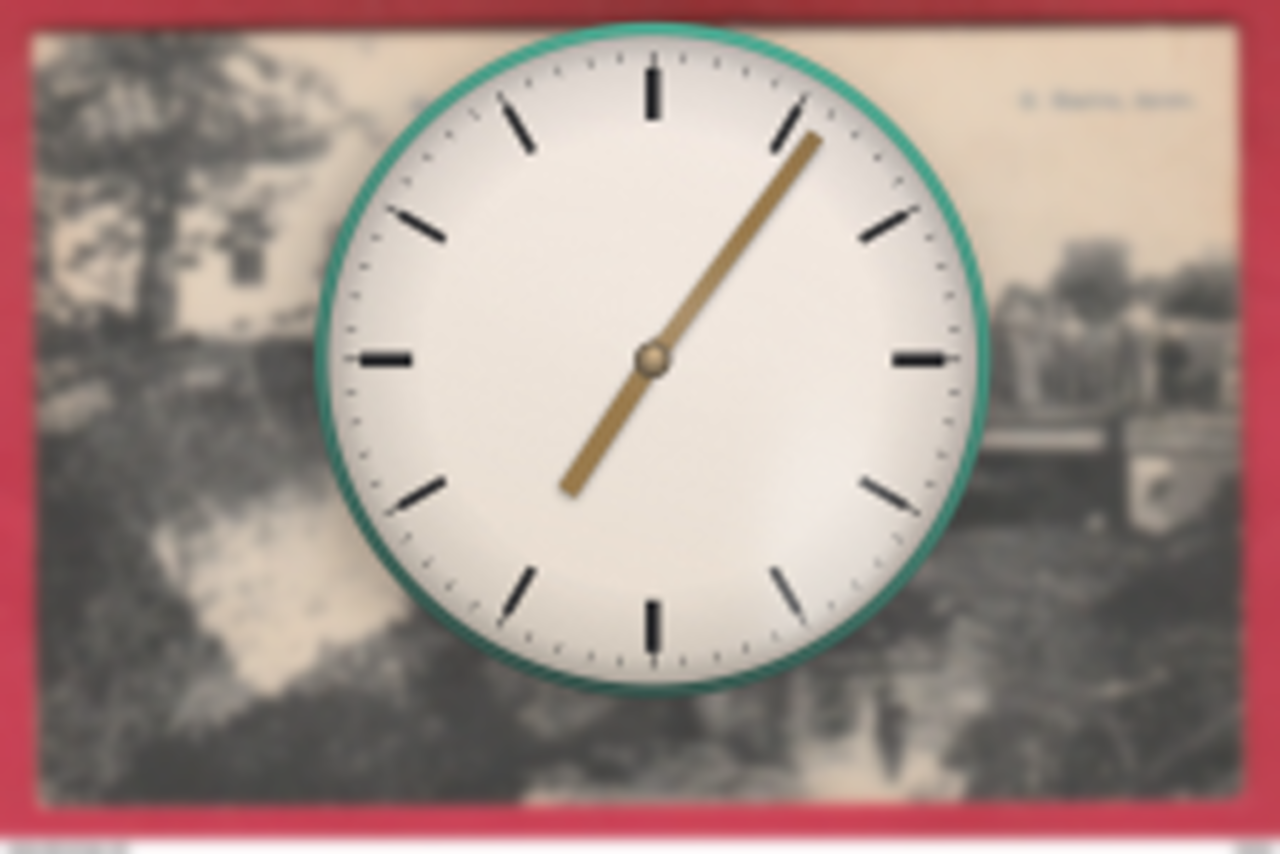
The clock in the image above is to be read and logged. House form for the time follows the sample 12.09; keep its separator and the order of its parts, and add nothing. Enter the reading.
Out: 7.06
